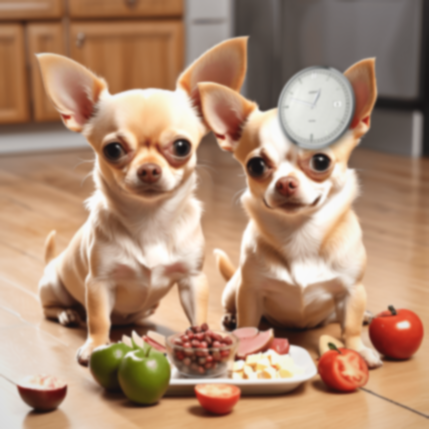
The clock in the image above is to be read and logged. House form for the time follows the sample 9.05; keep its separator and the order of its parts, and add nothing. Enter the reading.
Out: 12.48
